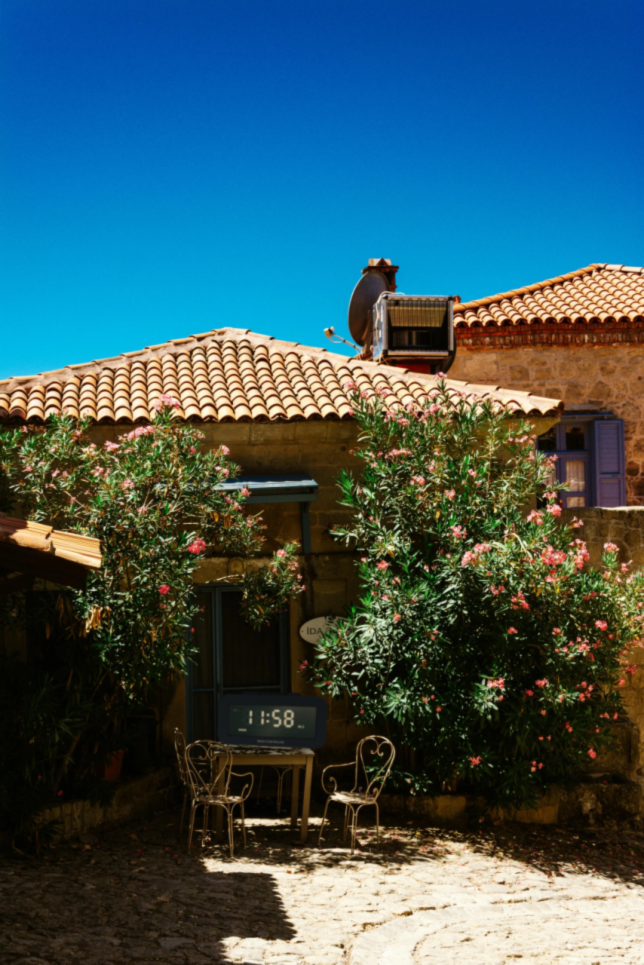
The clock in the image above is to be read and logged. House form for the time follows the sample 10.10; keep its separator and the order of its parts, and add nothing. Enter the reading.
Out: 11.58
